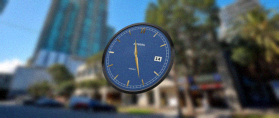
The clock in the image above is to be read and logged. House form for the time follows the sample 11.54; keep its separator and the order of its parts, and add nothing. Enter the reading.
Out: 11.26
